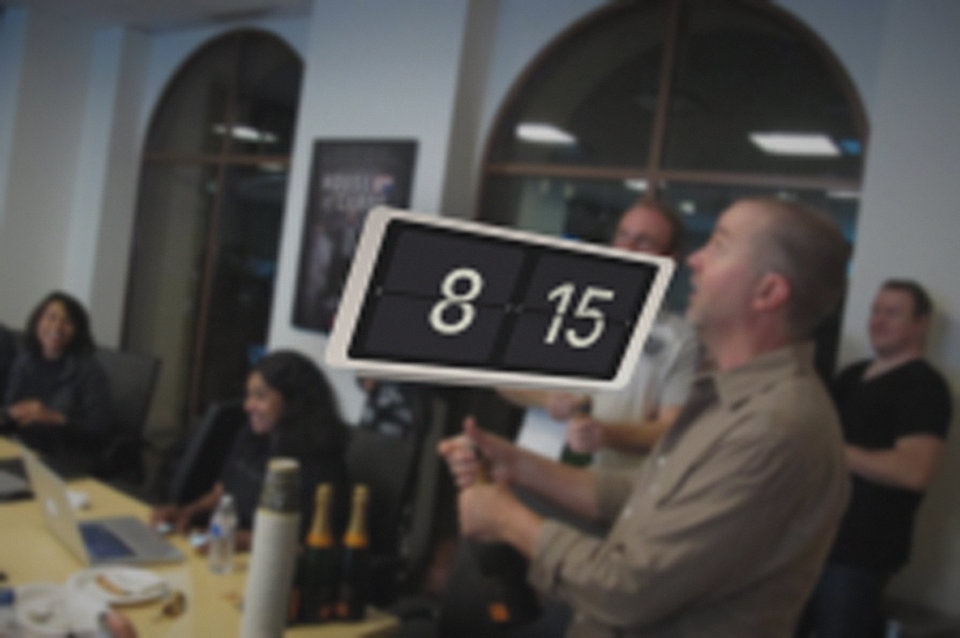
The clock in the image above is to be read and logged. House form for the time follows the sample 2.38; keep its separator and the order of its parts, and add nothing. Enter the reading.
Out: 8.15
